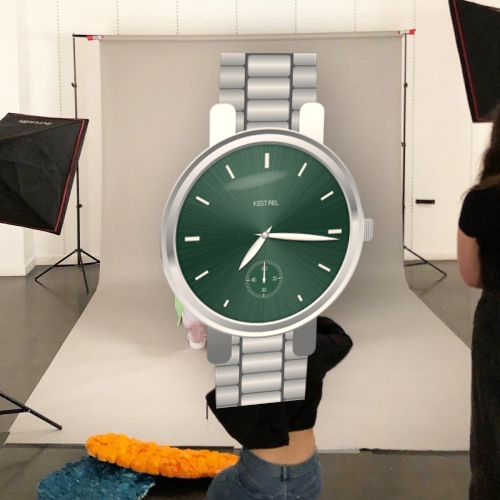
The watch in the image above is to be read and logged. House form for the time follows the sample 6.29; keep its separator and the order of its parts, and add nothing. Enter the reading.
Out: 7.16
